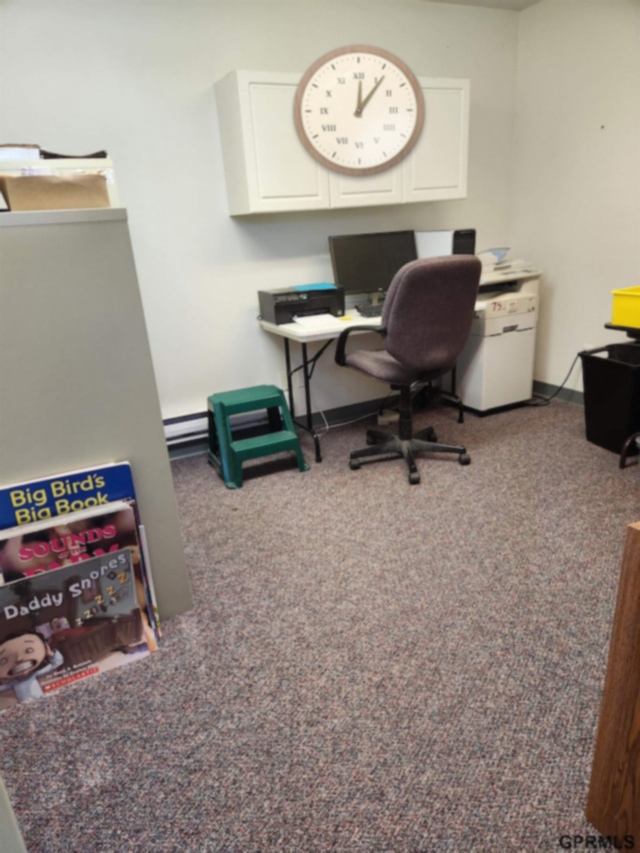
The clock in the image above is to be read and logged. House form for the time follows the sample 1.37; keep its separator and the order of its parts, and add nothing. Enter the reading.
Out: 12.06
